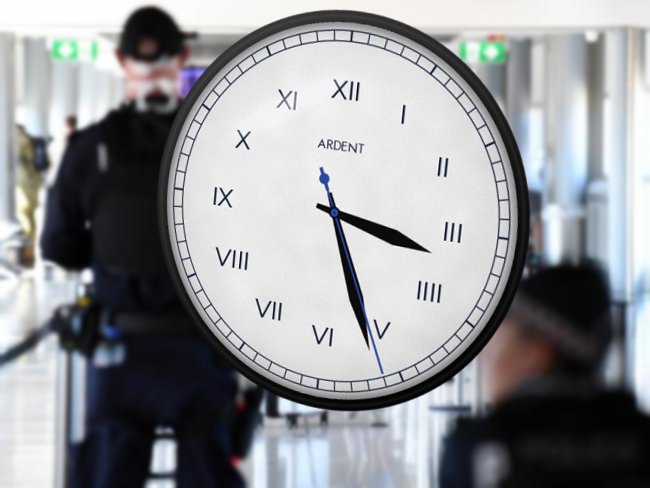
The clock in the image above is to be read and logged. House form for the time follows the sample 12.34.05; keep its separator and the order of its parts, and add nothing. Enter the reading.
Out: 3.26.26
